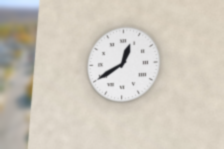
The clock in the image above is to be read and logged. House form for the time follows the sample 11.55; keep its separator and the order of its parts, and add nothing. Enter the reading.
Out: 12.40
